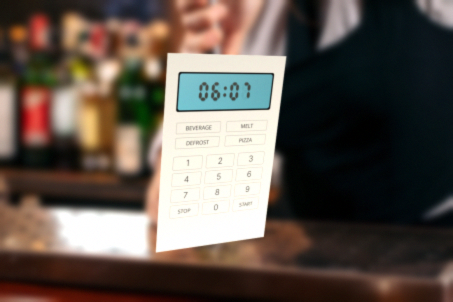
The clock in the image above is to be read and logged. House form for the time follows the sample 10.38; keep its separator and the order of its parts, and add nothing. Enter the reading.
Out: 6.07
